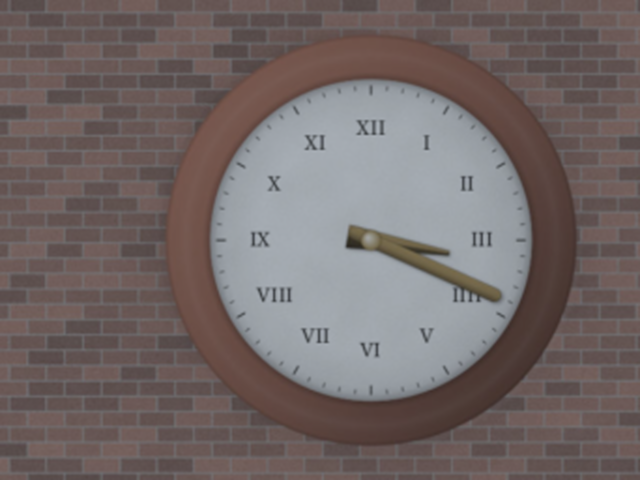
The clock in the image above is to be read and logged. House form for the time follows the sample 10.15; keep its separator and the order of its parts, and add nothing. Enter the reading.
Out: 3.19
